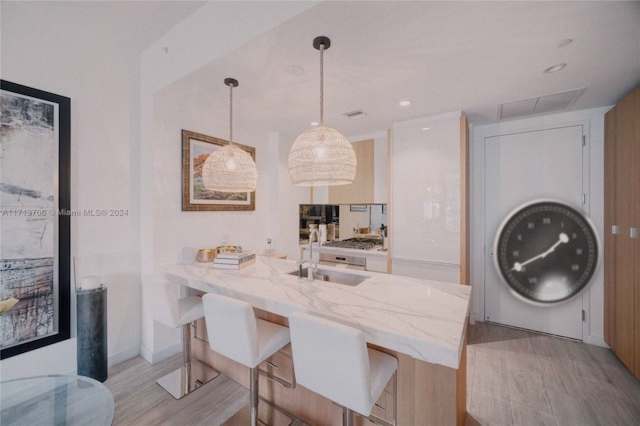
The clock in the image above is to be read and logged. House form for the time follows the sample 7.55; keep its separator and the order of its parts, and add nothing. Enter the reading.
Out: 1.41
